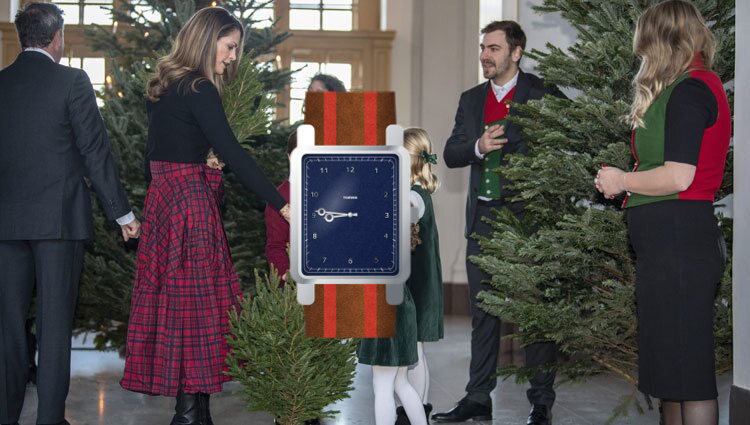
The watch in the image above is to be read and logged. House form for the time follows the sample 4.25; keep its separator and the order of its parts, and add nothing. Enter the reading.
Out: 8.46
